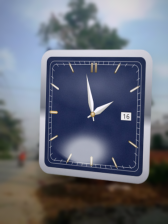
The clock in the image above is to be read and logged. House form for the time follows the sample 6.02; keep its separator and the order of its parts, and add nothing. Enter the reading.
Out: 1.58
